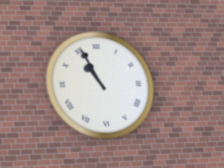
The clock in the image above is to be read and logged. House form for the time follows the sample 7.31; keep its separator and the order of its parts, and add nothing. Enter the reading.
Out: 10.56
